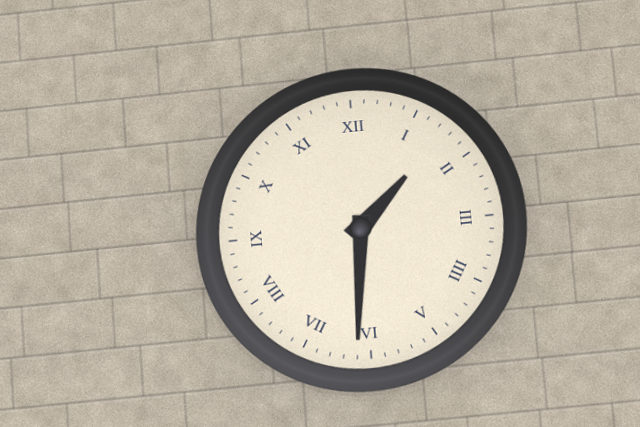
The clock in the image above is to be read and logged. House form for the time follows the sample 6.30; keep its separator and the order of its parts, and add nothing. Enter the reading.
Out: 1.31
